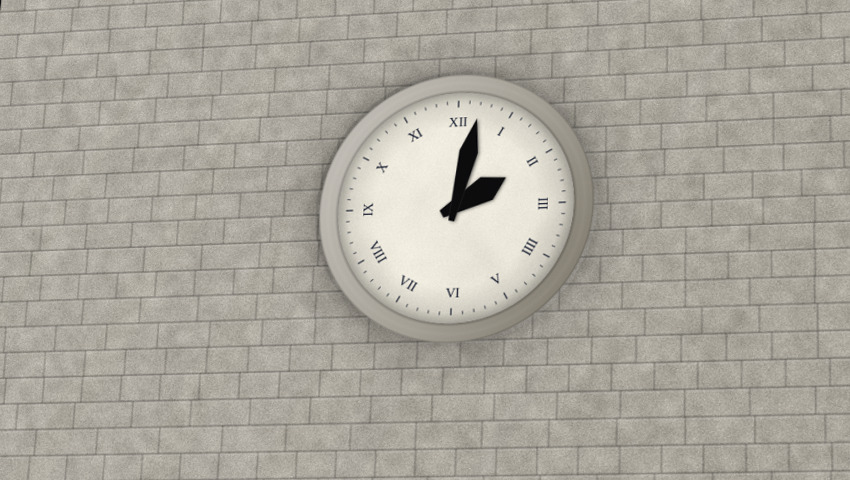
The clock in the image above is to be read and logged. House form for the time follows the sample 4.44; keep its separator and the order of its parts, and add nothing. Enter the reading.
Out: 2.02
